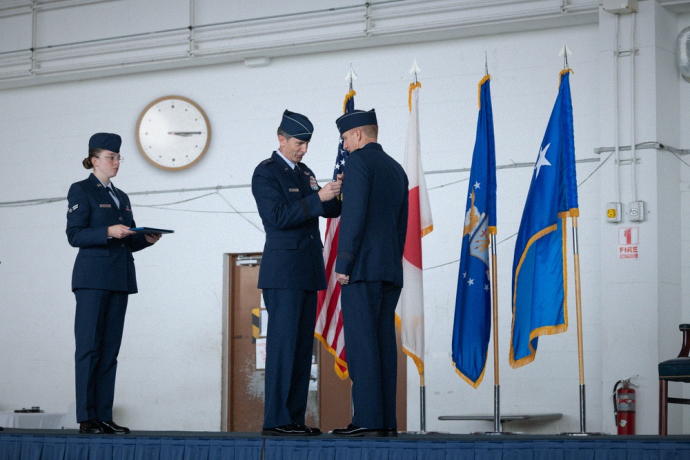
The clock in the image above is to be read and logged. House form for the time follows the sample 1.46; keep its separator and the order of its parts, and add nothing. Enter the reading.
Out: 3.15
